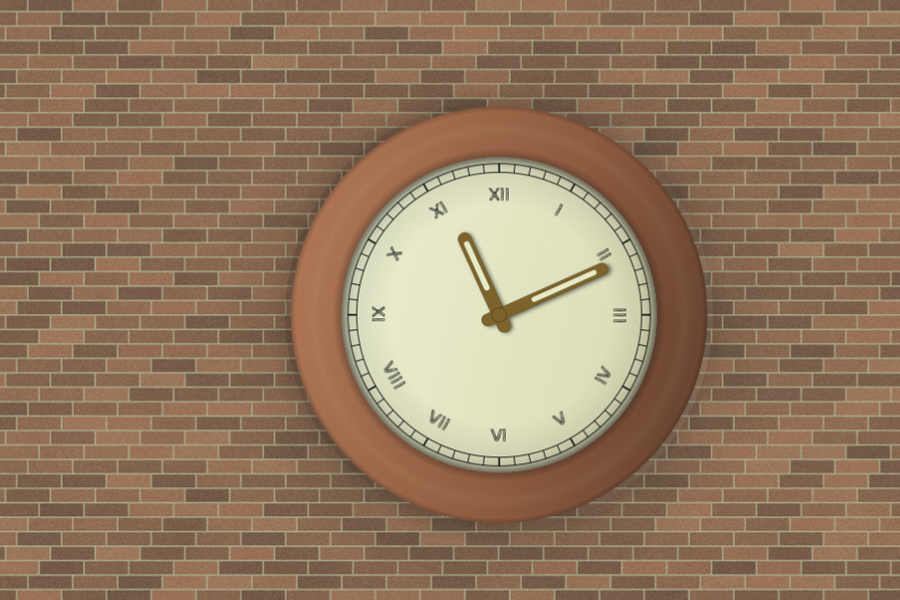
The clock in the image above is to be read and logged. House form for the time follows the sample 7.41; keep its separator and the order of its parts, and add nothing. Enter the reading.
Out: 11.11
